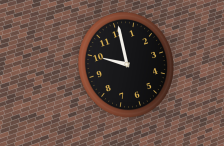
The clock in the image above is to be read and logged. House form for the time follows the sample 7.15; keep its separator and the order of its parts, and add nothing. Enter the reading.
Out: 10.01
